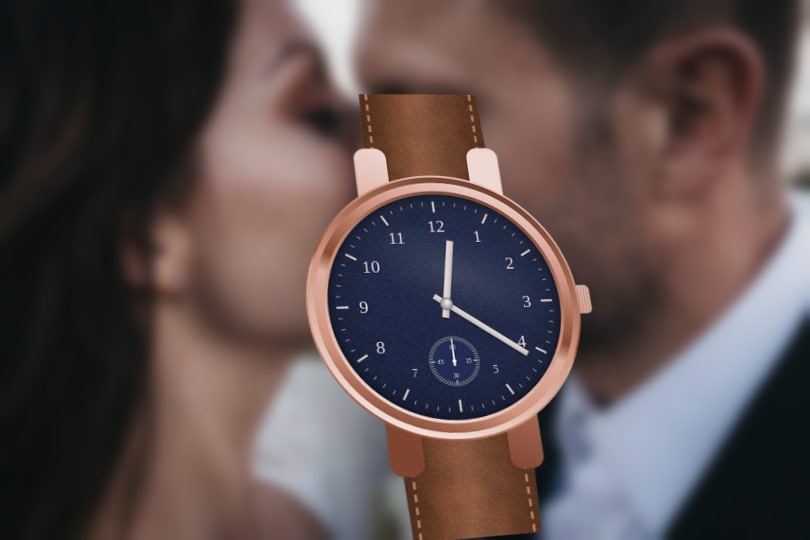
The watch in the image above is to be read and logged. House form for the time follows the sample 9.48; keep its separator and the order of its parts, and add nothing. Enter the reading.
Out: 12.21
